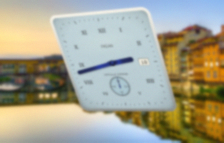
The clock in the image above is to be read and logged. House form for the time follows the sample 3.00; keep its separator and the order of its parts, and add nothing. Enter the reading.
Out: 2.43
